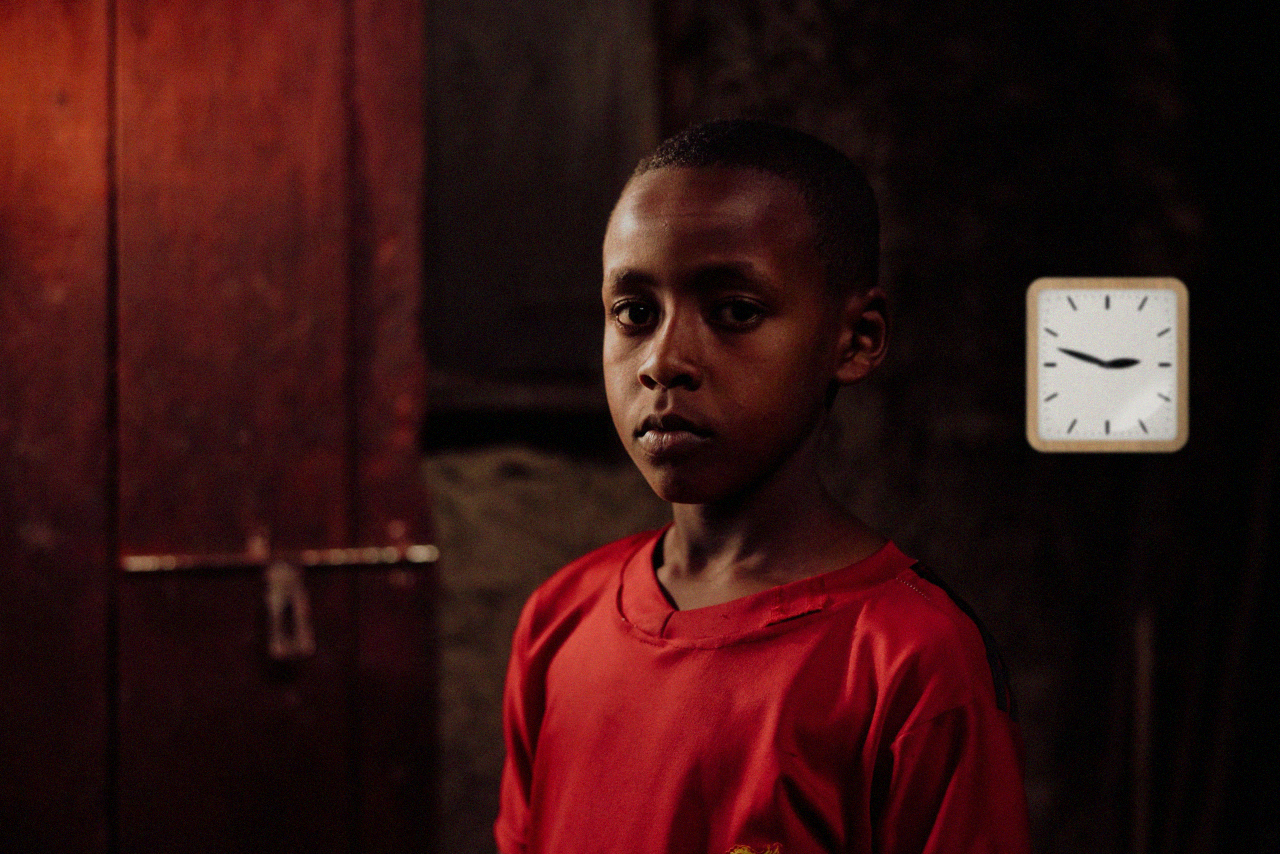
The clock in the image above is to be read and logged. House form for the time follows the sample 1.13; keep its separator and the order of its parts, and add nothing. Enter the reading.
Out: 2.48
